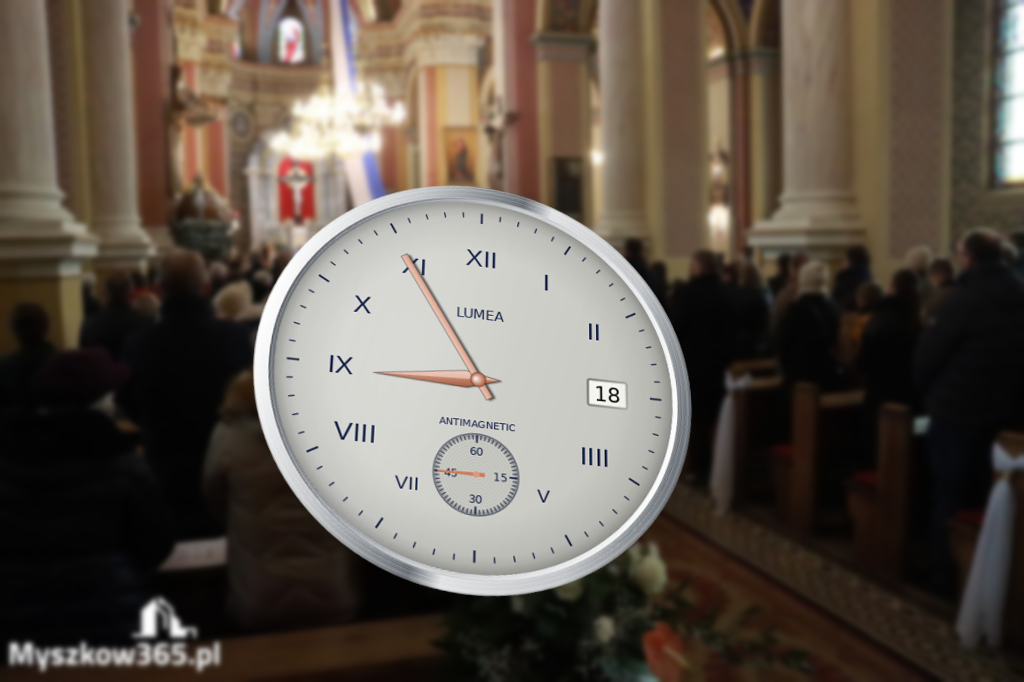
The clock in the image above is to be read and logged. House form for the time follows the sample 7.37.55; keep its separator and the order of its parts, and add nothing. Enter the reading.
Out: 8.54.45
